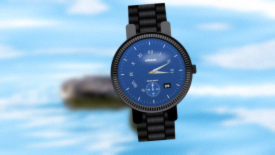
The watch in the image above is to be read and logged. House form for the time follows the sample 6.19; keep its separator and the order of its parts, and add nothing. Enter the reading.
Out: 3.11
